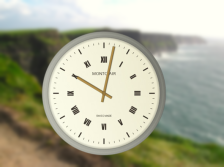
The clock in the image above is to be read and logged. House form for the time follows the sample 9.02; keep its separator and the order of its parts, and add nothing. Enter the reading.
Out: 10.02
